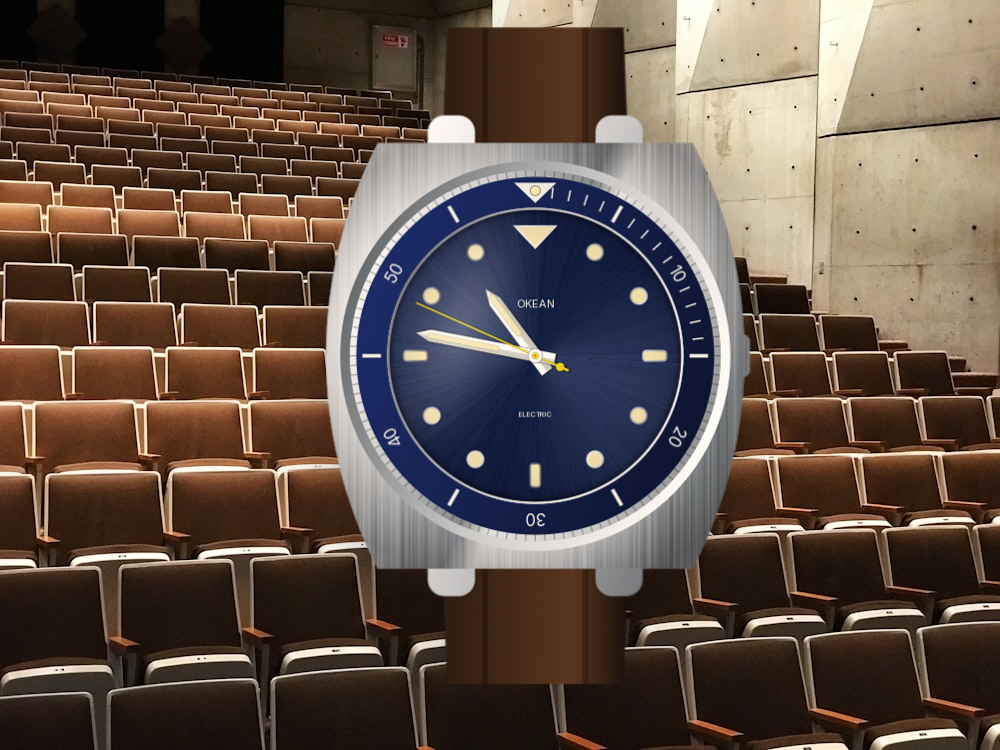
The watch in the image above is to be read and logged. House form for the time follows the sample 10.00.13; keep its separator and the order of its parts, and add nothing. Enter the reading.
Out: 10.46.49
